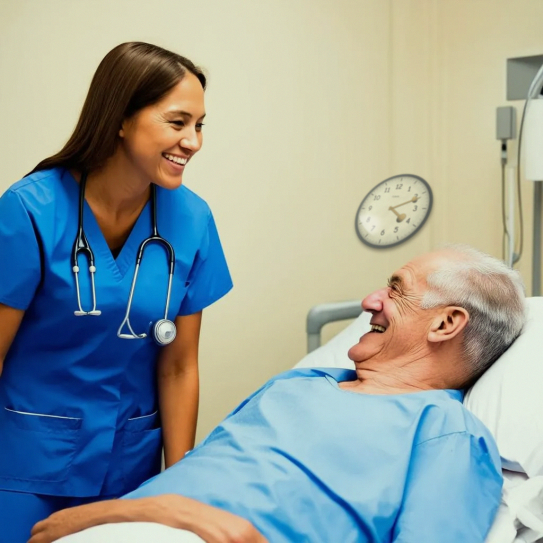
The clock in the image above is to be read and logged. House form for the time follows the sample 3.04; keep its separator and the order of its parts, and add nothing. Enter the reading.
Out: 4.11
